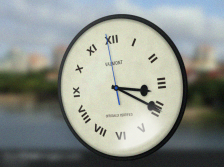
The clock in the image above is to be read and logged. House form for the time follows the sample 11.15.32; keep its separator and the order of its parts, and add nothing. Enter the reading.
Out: 3.19.59
